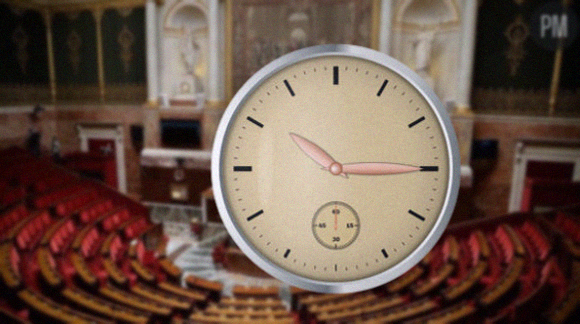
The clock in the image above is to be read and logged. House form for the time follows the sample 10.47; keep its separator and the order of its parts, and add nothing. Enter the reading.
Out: 10.15
